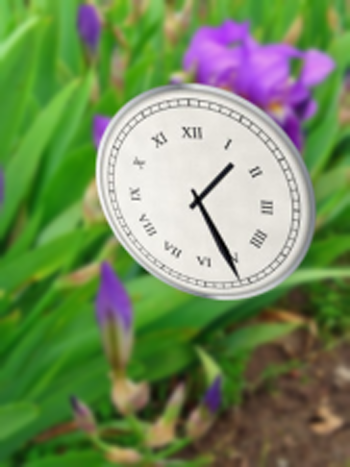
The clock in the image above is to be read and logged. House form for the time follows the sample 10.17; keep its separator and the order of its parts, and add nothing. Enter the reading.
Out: 1.26
